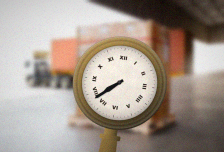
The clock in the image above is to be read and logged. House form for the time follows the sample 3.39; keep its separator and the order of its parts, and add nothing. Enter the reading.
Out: 7.38
